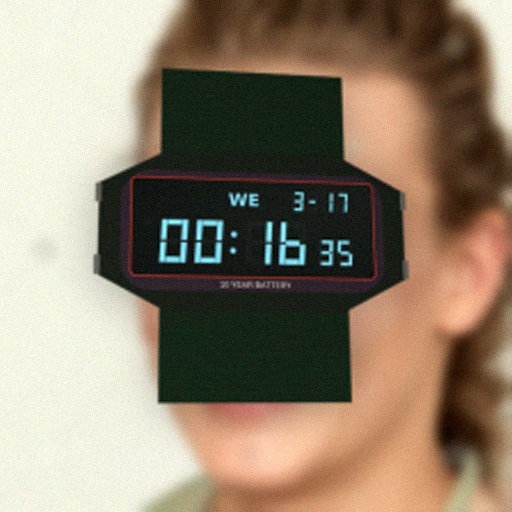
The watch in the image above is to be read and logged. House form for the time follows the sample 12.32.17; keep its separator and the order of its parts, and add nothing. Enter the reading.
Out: 0.16.35
